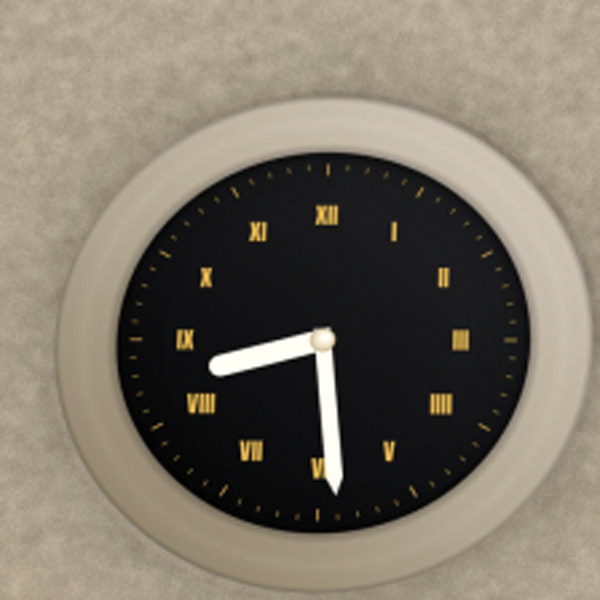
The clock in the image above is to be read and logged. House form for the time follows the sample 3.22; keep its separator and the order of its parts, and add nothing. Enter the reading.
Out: 8.29
